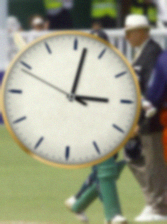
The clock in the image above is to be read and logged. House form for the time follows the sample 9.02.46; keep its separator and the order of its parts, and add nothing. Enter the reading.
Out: 3.01.49
